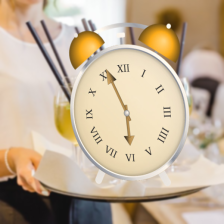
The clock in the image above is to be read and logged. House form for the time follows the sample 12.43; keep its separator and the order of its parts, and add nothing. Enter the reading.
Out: 5.56
